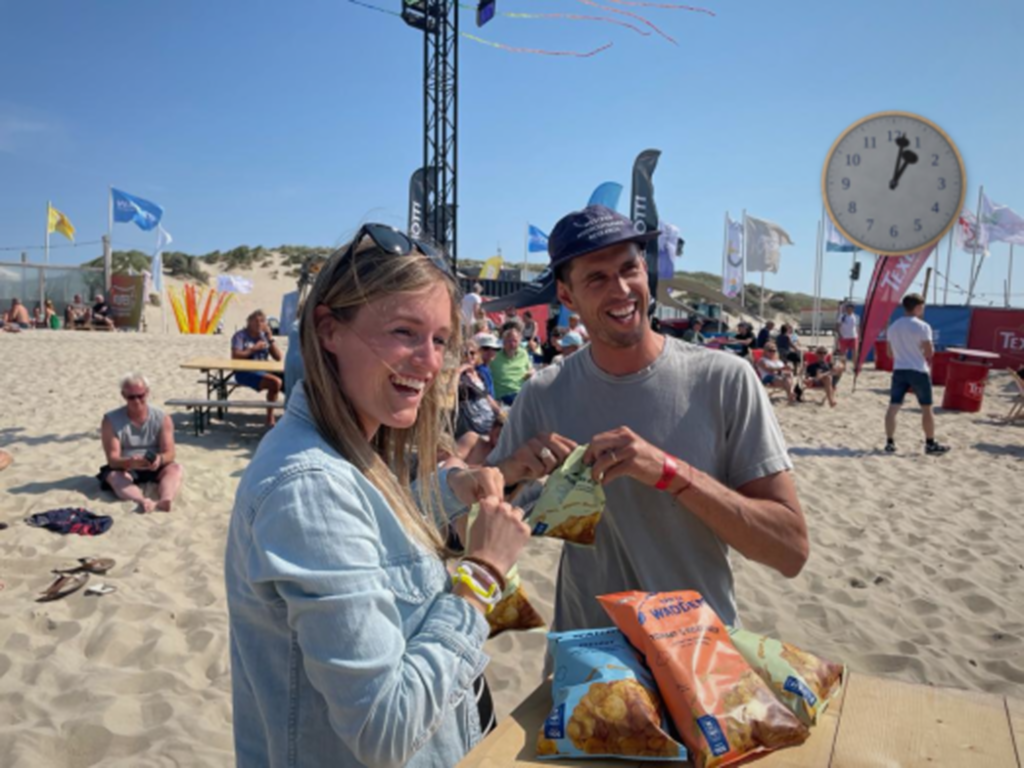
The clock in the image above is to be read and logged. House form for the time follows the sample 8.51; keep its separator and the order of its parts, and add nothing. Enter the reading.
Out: 1.02
